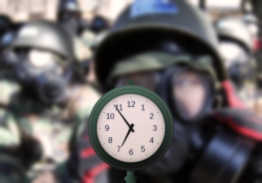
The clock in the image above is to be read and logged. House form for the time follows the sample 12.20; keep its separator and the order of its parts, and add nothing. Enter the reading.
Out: 6.54
